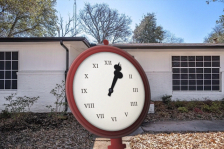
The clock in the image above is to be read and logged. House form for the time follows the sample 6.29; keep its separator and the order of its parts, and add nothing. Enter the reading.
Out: 1.04
